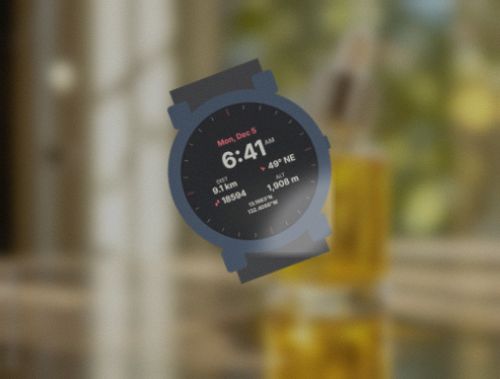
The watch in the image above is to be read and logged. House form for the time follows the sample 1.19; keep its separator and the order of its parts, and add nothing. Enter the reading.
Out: 6.41
